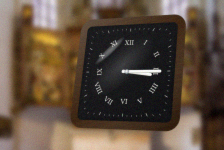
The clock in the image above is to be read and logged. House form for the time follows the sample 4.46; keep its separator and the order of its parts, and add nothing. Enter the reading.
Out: 3.15
